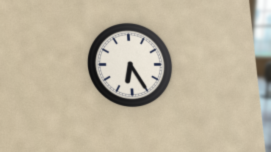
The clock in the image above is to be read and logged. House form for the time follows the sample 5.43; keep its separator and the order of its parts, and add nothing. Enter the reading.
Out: 6.25
